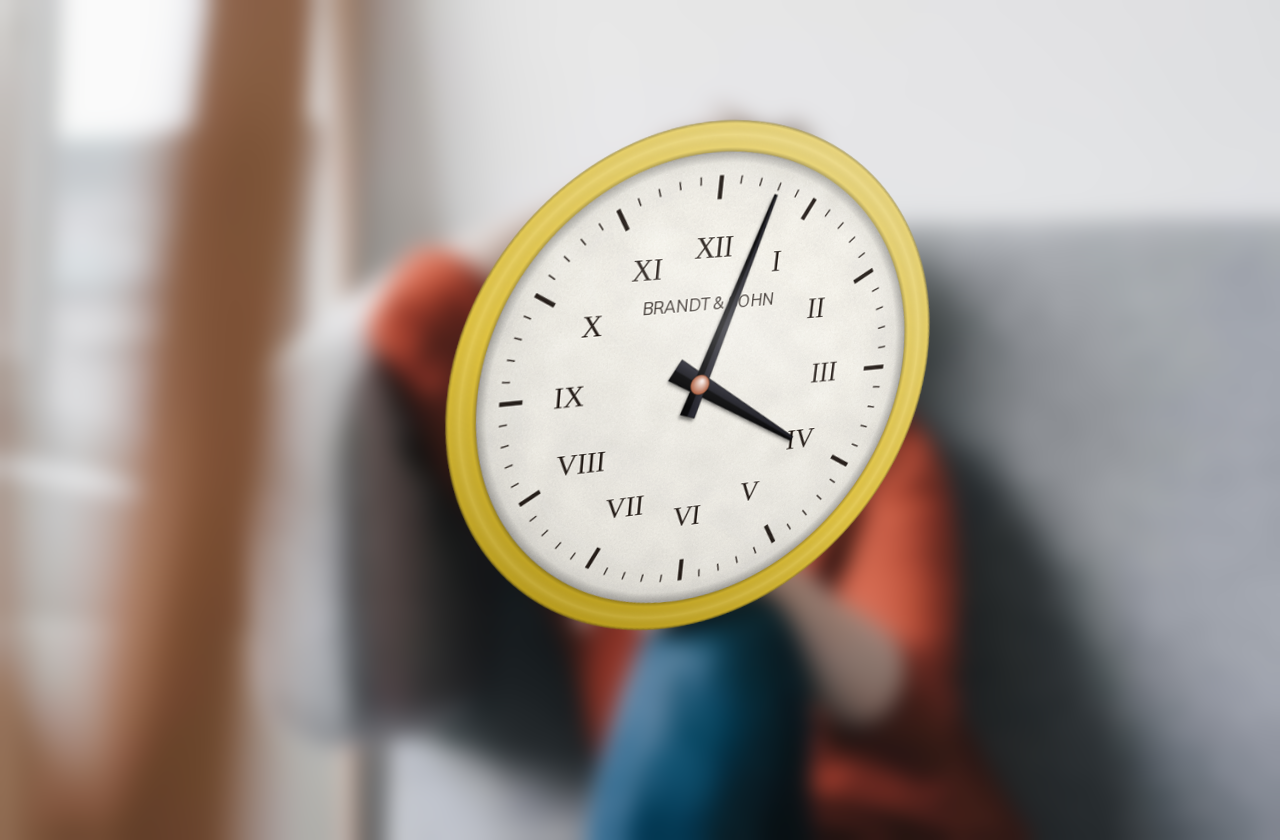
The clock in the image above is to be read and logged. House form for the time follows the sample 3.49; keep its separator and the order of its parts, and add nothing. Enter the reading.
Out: 4.03
